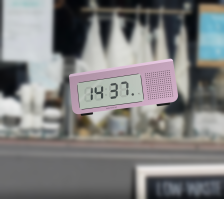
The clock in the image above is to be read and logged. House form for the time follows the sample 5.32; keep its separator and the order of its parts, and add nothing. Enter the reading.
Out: 14.37
